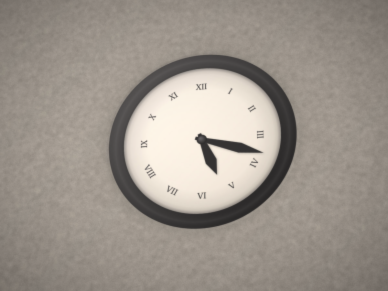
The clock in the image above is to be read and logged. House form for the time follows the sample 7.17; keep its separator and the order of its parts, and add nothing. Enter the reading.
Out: 5.18
